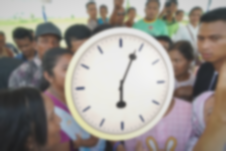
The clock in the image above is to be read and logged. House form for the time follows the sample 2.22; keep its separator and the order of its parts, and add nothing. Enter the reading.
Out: 6.04
